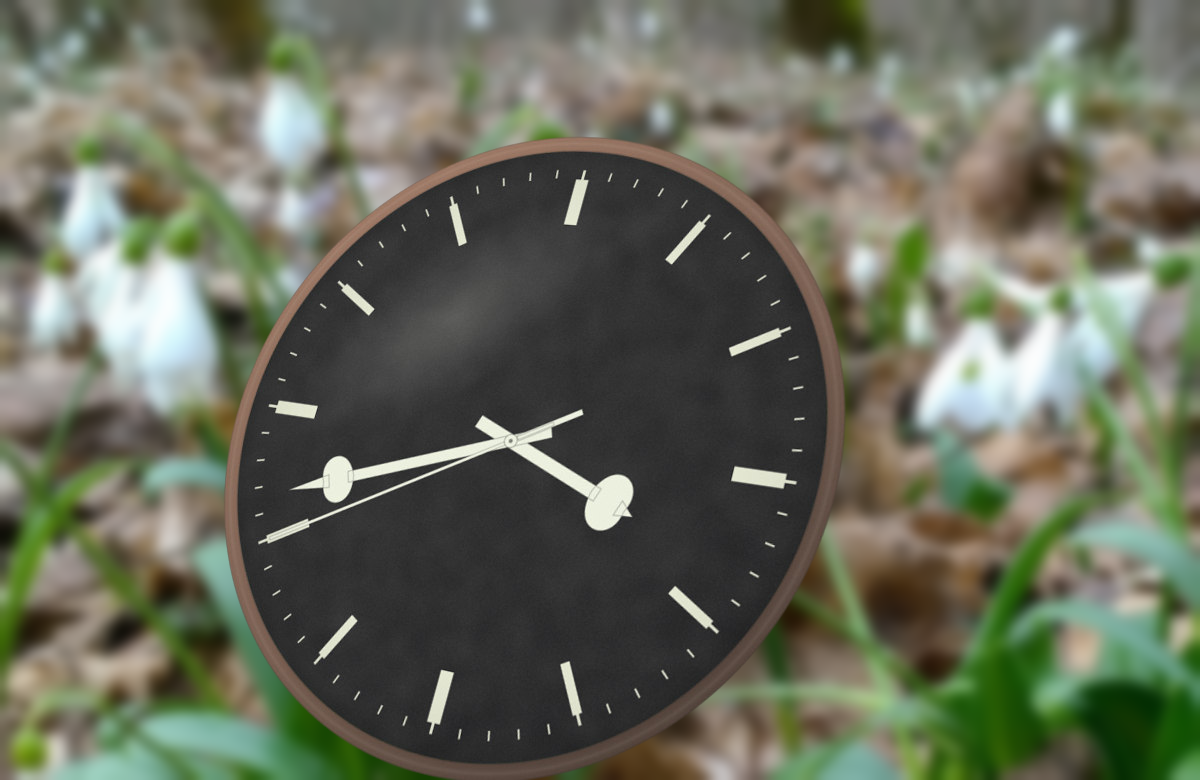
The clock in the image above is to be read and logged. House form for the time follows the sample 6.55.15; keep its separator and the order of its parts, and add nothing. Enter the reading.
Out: 3.41.40
